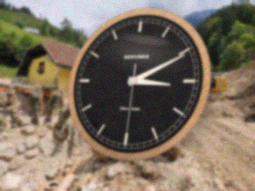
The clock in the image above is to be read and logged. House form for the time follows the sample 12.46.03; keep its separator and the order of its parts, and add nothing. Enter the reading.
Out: 3.10.30
